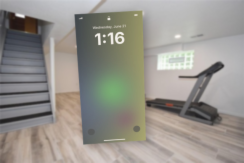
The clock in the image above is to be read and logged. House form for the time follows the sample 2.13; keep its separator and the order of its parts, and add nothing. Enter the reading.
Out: 1.16
